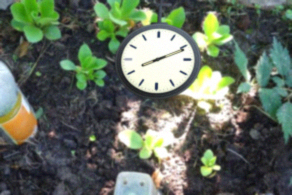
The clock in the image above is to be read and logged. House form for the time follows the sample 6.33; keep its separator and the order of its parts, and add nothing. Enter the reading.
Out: 8.11
